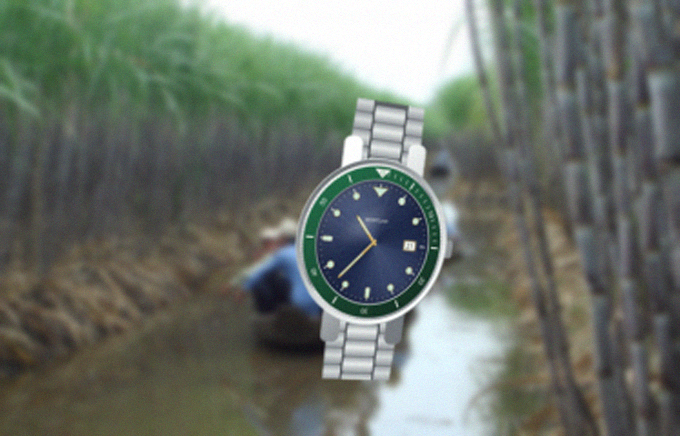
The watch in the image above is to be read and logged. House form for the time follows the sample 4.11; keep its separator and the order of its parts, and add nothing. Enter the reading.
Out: 10.37
